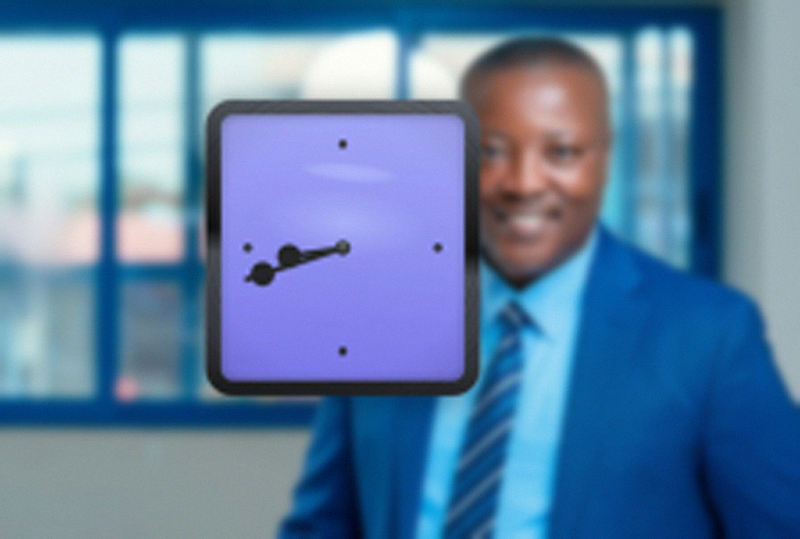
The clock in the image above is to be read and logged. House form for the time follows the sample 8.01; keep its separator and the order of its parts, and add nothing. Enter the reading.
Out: 8.42
